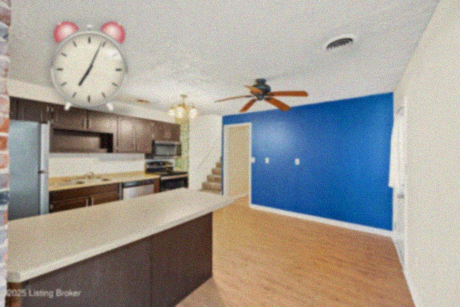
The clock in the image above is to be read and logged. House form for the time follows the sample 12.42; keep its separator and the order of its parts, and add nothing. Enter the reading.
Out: 7.04
